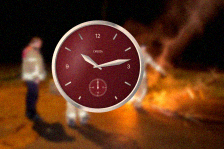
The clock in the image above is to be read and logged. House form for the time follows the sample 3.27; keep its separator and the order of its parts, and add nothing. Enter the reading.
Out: 10.13
